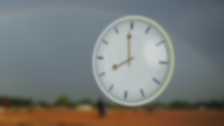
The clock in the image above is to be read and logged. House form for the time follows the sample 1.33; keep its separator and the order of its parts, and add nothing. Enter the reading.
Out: 7.59
